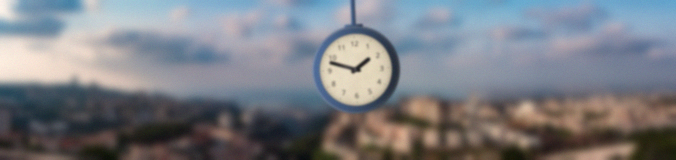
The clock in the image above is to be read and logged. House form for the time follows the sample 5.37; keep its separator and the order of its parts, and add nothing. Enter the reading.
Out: 1.48
